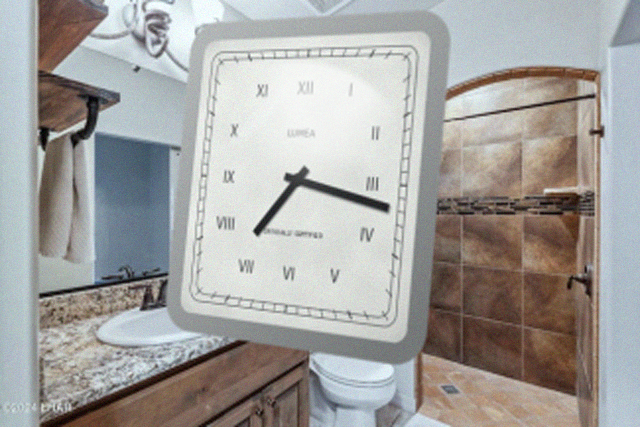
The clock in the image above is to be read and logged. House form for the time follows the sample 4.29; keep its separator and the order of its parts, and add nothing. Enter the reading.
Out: 7.17
